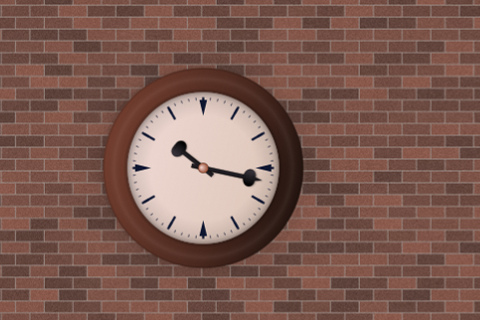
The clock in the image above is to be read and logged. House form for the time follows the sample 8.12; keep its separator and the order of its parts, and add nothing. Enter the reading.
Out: 10.17
